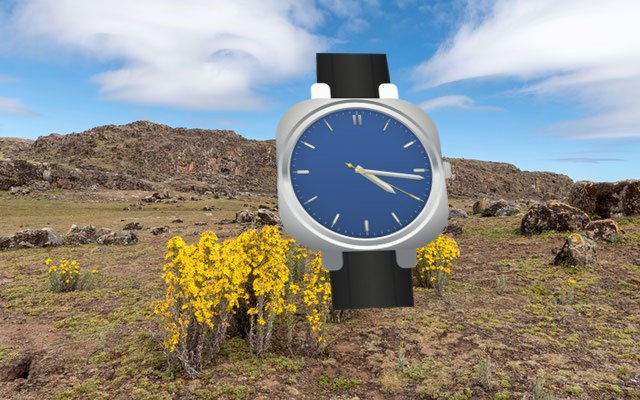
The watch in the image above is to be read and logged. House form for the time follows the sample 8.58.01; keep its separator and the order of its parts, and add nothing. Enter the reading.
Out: 4.16.20
